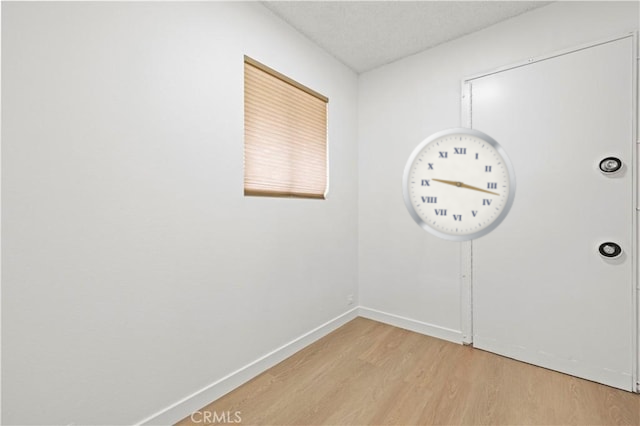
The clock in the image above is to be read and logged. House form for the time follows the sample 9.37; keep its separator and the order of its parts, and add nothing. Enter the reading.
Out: 9.17
